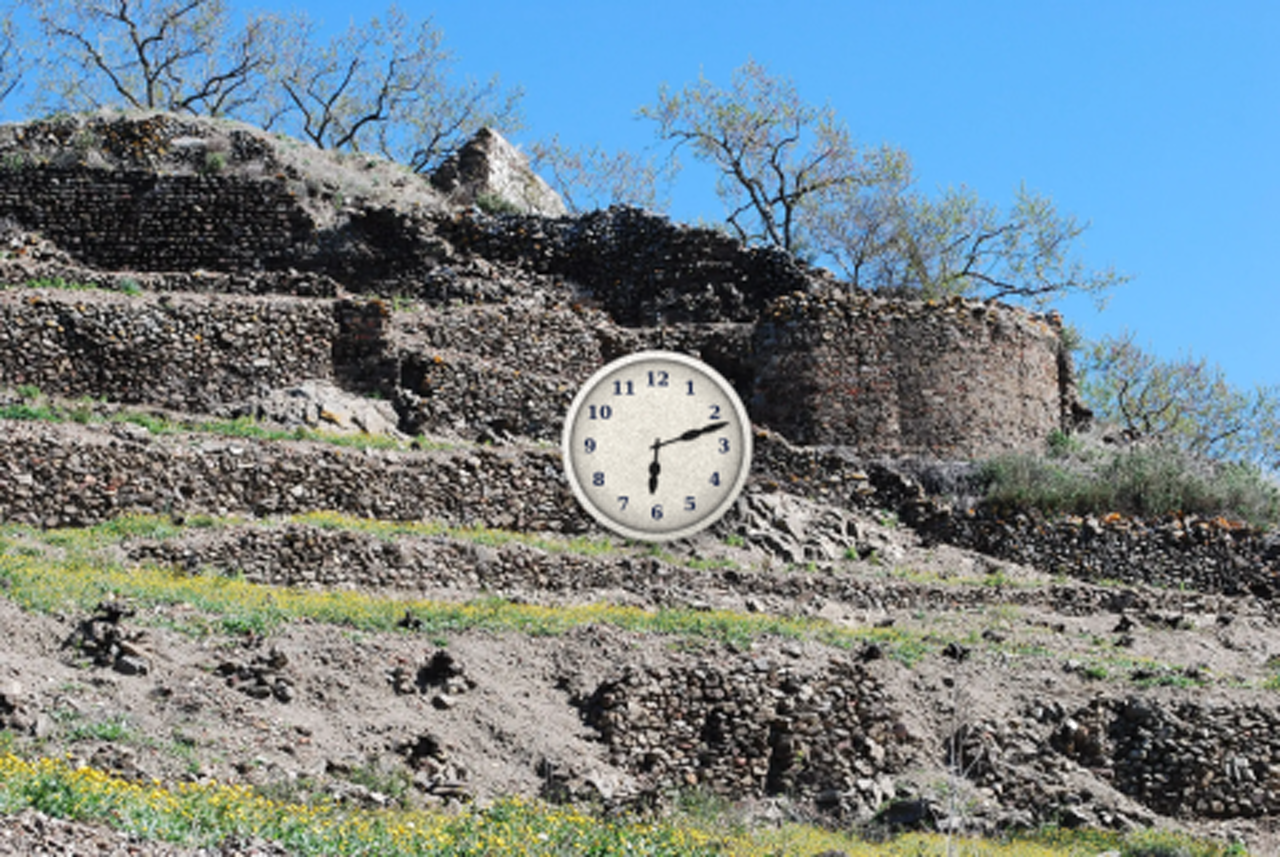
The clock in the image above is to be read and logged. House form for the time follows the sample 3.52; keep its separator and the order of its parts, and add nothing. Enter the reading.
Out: 6.12
